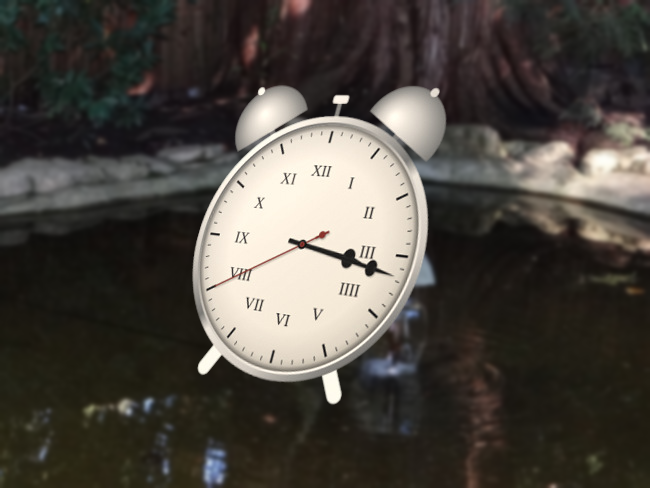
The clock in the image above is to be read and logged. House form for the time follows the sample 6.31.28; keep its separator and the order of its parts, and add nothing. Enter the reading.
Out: 3.16.40
